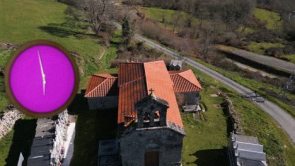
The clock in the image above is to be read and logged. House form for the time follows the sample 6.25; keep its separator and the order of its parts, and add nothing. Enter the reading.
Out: 5.58
